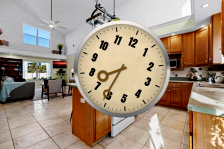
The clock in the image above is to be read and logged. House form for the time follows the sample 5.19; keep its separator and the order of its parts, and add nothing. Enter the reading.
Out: 7.31
